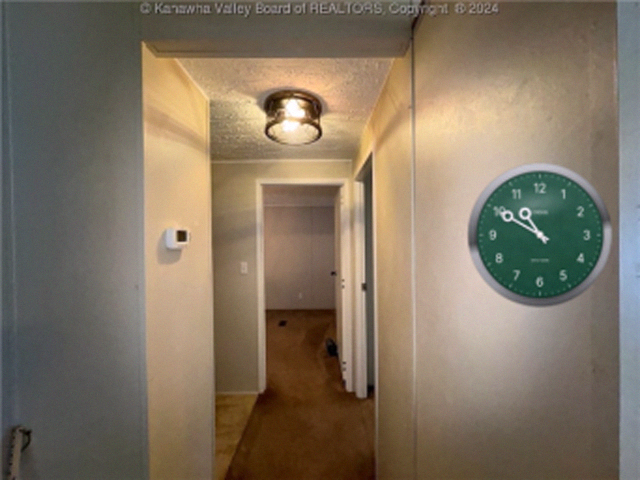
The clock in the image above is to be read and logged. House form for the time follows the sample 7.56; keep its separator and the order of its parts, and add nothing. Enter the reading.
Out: 10.50
